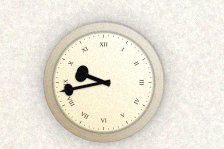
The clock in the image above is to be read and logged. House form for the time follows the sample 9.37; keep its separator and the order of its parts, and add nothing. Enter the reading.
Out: 9.43
